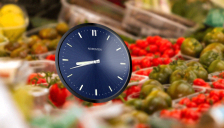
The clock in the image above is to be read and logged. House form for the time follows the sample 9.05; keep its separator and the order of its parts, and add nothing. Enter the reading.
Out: 8.42
